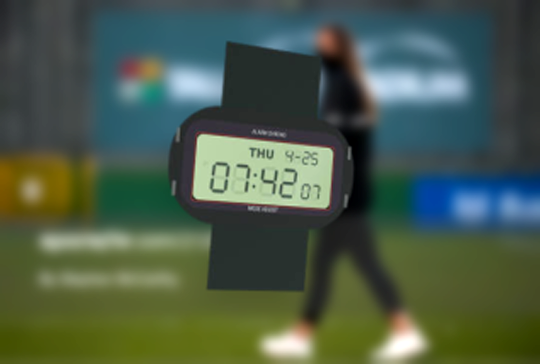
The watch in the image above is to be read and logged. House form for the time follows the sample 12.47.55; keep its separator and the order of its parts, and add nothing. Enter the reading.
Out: 7.42.07
